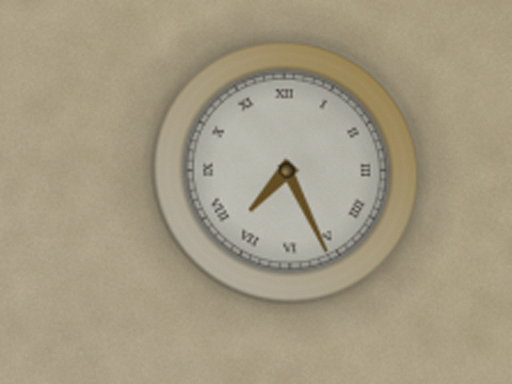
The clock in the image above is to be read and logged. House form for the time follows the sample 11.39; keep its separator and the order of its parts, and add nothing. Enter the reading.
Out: 7.26
